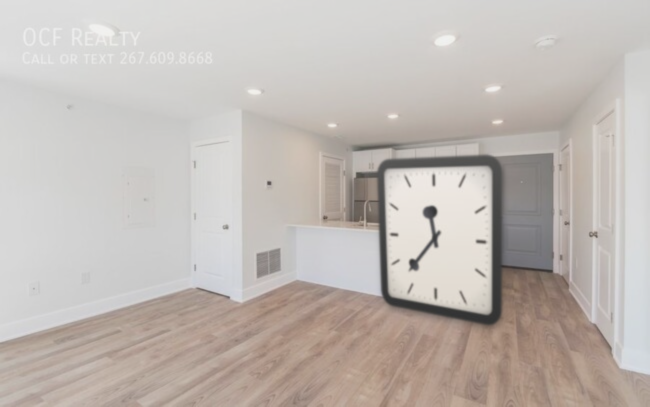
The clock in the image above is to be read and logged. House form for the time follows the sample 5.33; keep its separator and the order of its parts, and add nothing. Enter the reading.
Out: 11.37
